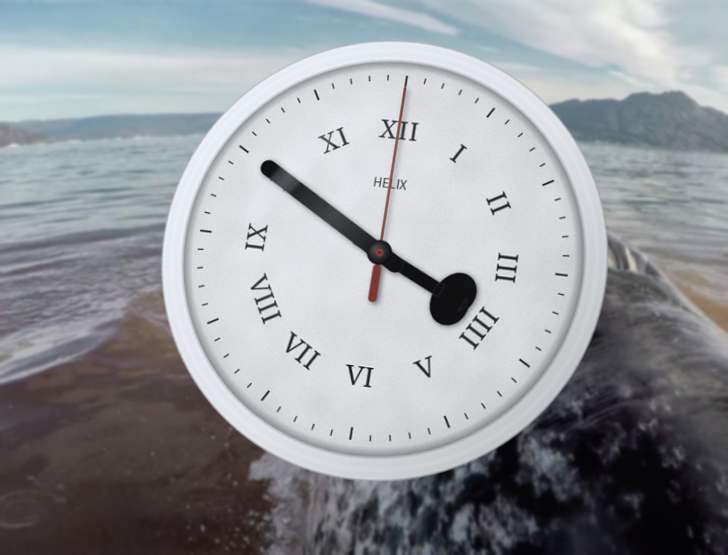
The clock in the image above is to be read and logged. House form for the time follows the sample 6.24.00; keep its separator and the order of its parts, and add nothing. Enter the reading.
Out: 3.50.00
